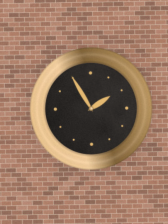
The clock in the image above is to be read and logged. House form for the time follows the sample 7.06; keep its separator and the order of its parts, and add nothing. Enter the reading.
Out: 1.55
